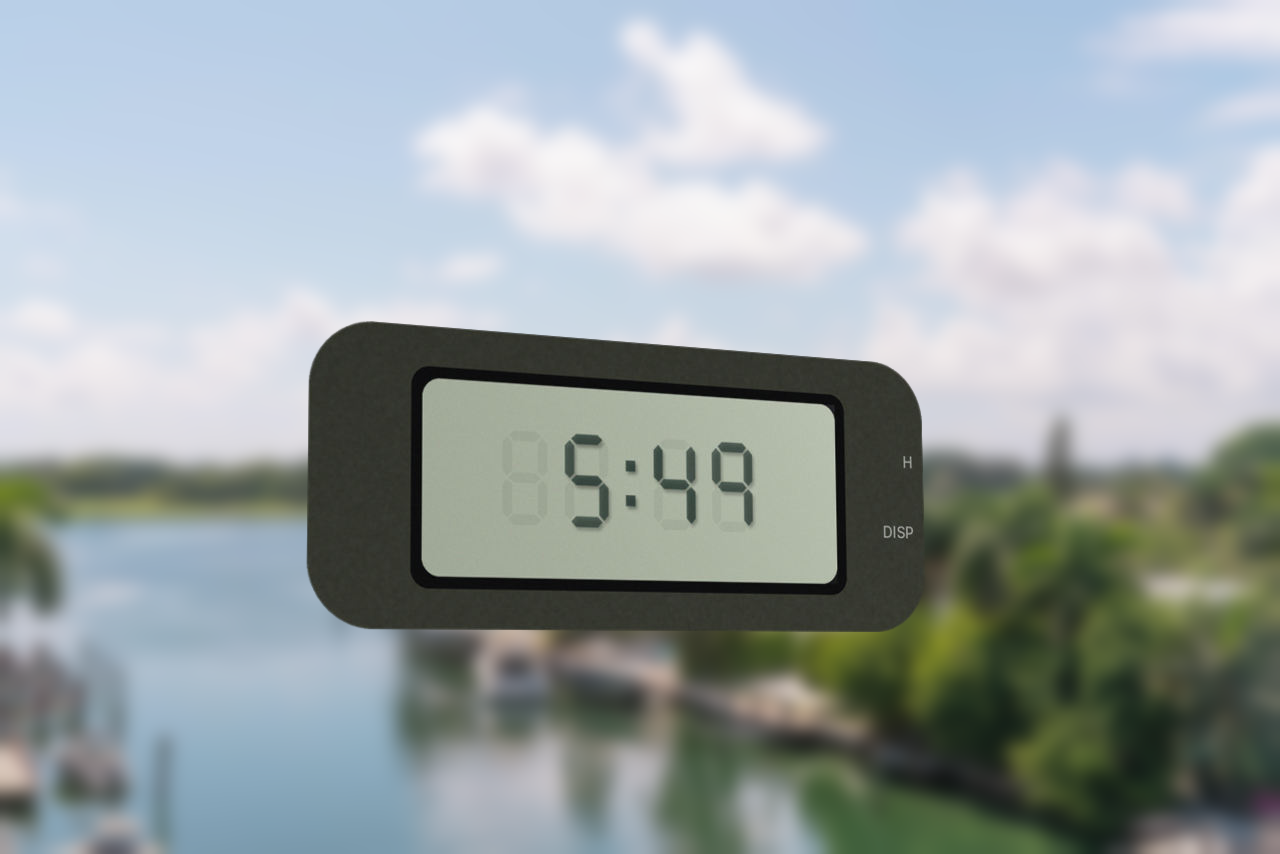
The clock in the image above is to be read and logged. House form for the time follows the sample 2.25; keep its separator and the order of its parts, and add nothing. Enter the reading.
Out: 5.49
